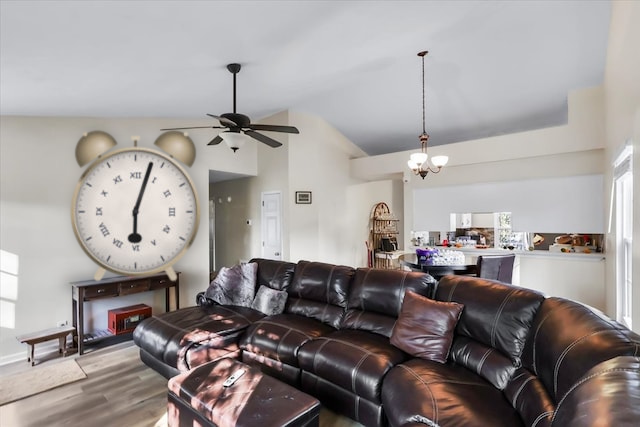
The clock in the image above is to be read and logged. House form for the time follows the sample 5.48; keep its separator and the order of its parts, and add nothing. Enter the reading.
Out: 6.03
